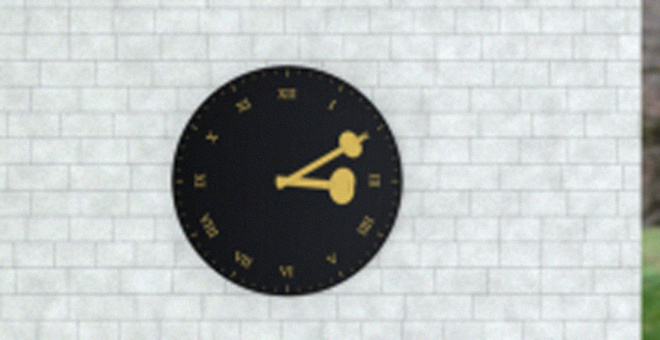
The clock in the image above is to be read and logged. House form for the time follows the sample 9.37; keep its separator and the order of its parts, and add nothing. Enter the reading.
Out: 3.10
